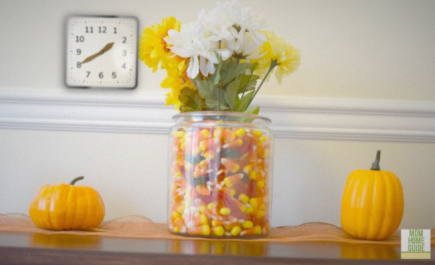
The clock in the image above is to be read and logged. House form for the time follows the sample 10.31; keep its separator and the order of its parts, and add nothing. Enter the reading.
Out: 1.40
